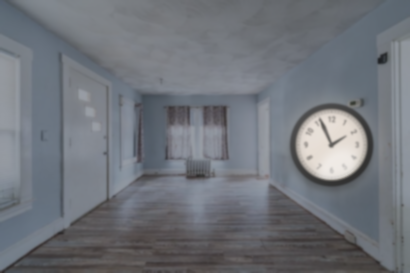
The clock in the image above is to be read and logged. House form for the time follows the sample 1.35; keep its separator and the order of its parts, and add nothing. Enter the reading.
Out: 1.56
